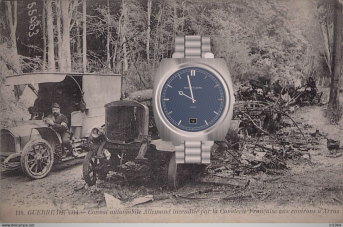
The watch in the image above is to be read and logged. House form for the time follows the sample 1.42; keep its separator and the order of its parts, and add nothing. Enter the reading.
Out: 9.58
